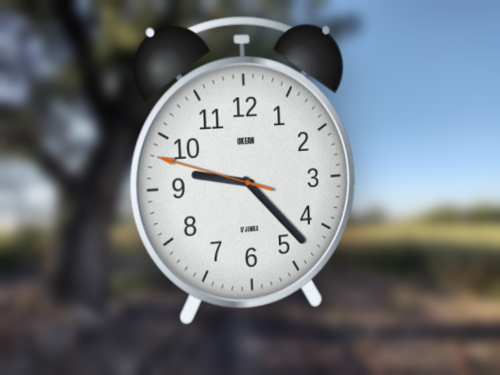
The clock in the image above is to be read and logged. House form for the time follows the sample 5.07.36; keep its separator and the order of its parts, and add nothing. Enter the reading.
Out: 9.22.48
